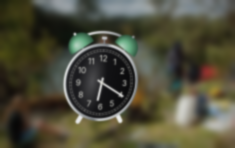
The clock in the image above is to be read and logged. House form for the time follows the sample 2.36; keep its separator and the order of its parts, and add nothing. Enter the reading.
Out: 6.20
